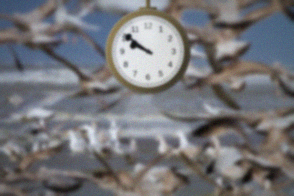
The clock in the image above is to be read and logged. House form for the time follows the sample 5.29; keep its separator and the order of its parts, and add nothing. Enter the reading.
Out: 9.51
